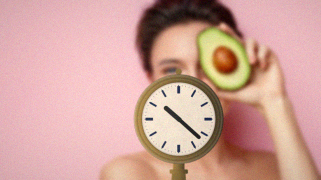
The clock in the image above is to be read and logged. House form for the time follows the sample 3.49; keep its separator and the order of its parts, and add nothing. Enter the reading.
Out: 10.22
